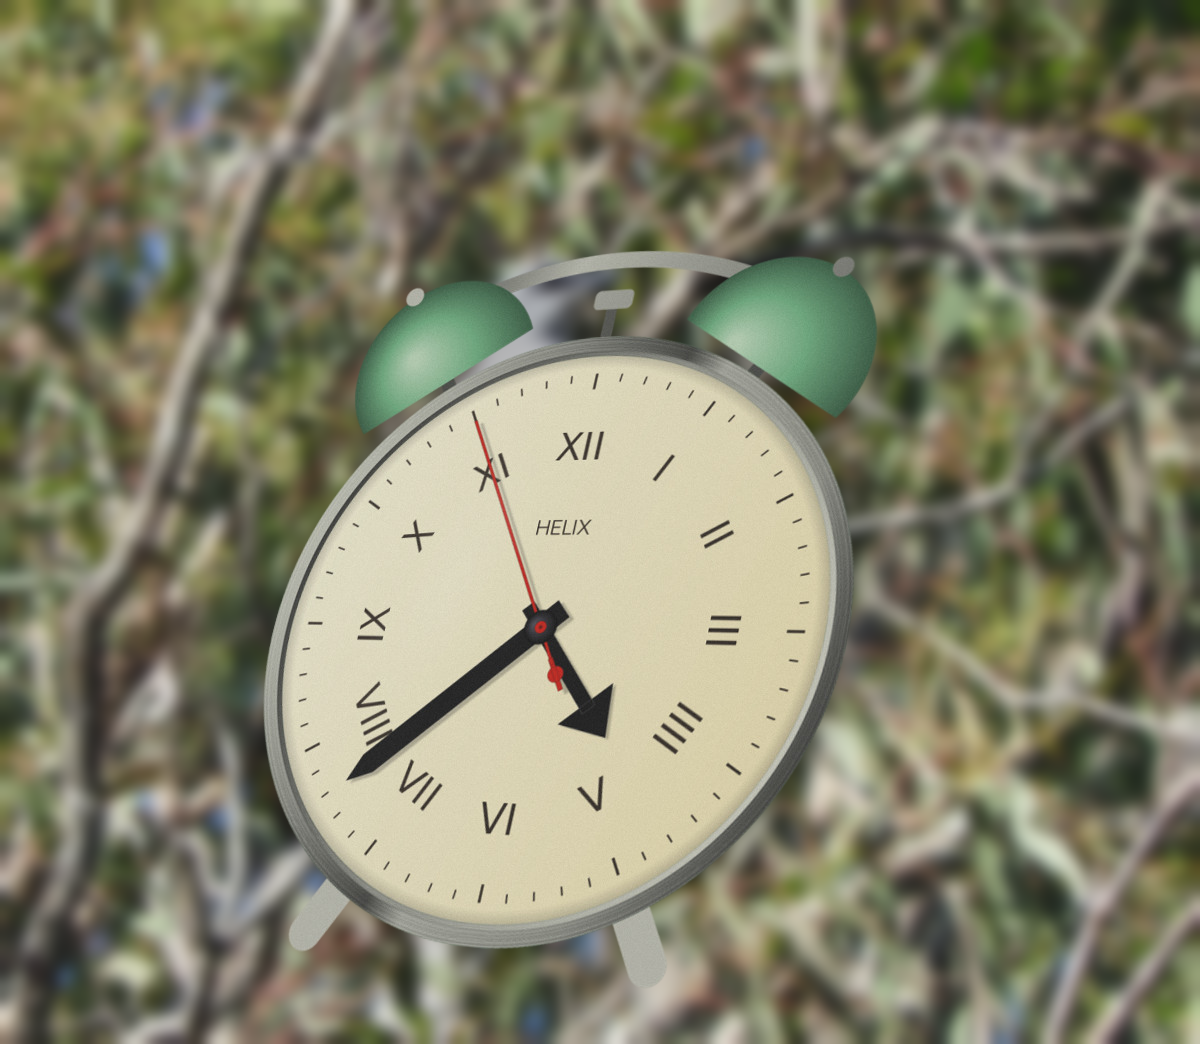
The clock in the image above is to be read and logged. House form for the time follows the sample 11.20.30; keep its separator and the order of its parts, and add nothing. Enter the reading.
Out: 4.37.55
